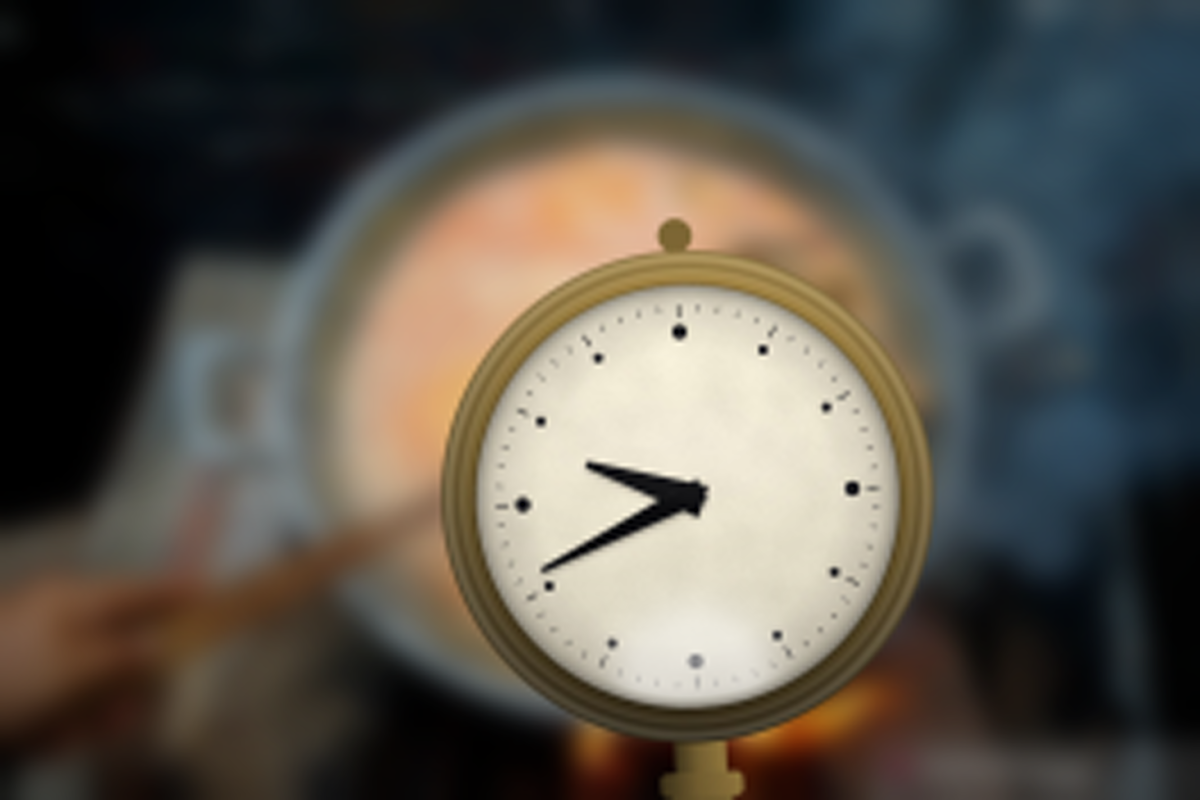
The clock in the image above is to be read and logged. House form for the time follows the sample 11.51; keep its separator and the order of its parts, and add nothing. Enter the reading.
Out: 9.41
